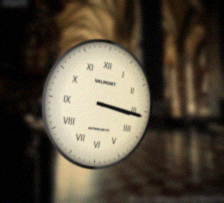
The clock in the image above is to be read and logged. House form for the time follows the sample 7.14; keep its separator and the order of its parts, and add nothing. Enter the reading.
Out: 3.16
